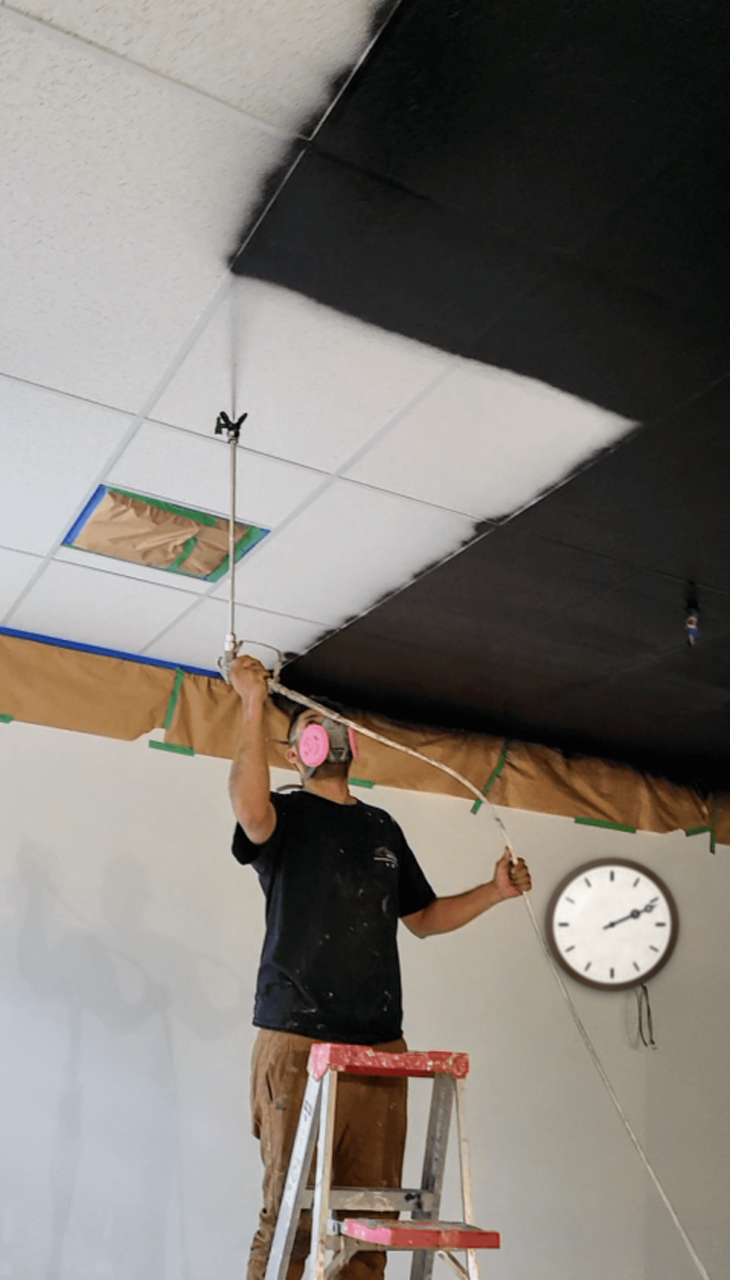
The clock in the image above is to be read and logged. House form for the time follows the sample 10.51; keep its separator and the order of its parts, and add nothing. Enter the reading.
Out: 2.11
